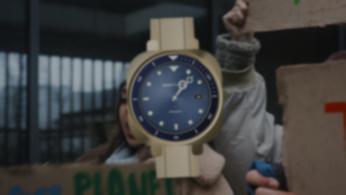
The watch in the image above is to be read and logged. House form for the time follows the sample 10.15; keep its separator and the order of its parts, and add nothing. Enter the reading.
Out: 1.07
